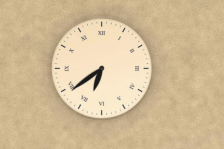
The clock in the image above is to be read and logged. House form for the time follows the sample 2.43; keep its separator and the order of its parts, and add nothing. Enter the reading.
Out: 6.39
